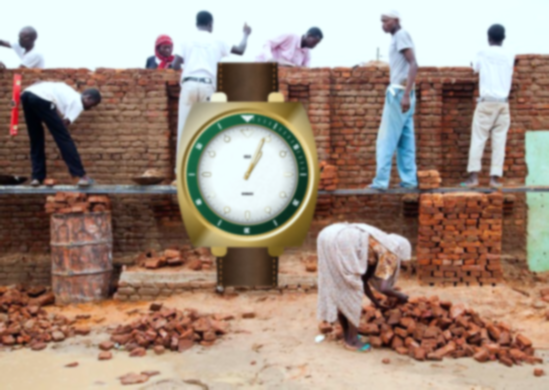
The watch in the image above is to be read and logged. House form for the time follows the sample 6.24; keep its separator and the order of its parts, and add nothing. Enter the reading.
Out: 1.04
